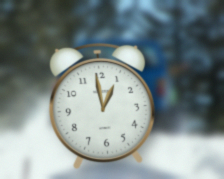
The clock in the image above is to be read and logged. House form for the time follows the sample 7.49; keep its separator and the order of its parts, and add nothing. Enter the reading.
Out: 12.59
